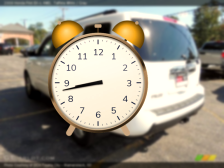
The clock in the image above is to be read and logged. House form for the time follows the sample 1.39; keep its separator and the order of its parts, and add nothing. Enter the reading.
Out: 8.43
